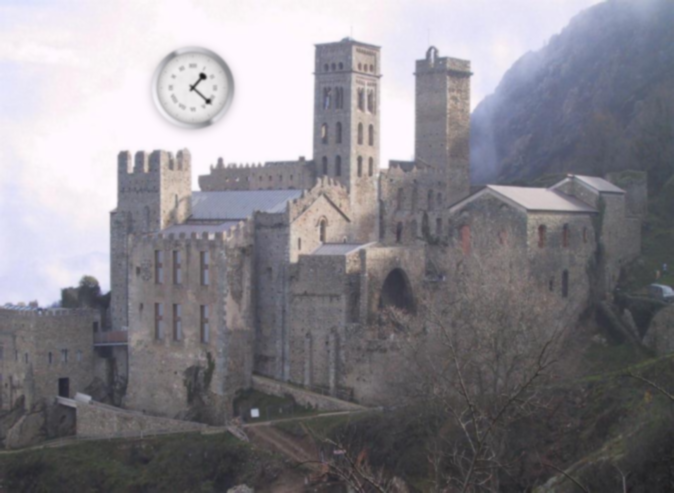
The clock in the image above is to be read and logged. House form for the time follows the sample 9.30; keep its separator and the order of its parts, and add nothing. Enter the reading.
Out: 1.22
